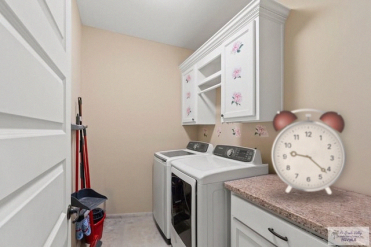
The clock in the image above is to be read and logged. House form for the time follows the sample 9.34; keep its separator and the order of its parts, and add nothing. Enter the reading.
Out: 9.22
